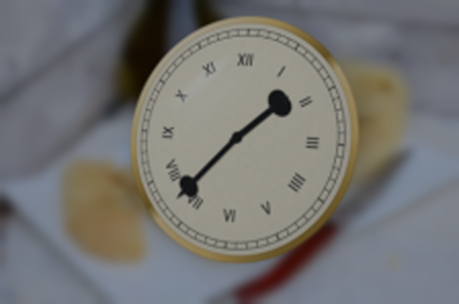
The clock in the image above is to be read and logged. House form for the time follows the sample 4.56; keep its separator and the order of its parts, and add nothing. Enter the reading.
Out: 1.37
